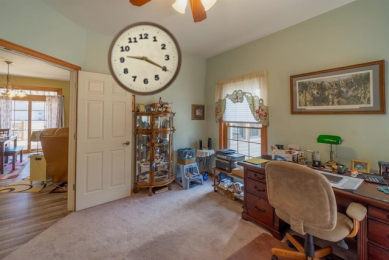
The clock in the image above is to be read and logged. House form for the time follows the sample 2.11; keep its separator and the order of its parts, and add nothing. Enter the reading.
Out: 9.20
